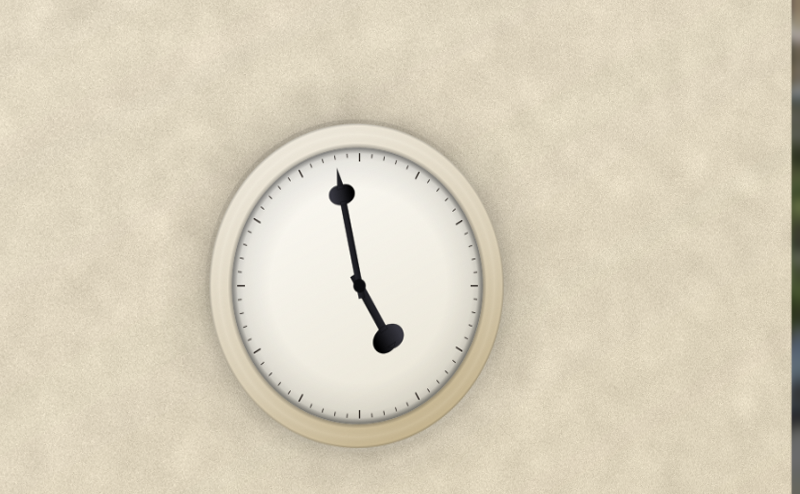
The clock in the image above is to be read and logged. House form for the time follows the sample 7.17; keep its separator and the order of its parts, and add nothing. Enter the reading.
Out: 4.58
